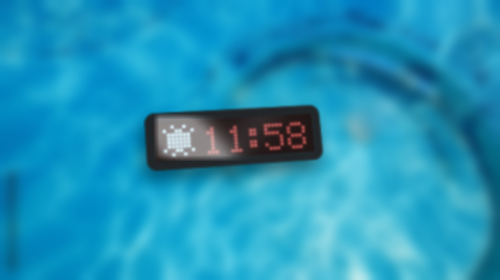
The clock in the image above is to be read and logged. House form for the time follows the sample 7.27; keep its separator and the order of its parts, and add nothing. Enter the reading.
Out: 11.58
